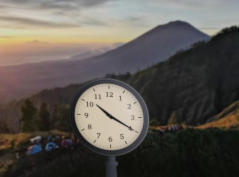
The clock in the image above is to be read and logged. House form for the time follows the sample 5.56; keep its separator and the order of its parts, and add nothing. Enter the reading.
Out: 10.20
